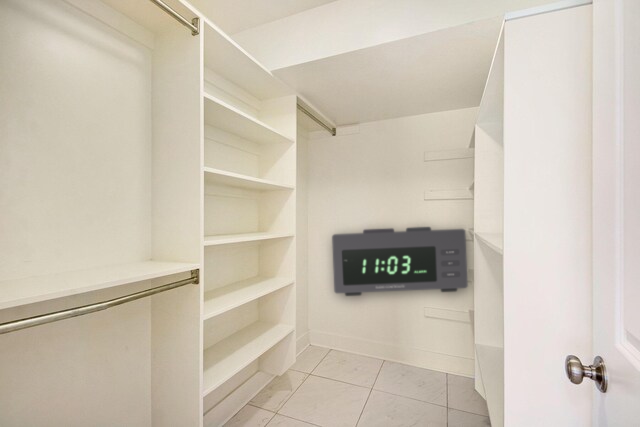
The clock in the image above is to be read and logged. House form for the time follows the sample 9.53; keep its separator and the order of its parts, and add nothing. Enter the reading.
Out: 11.03
